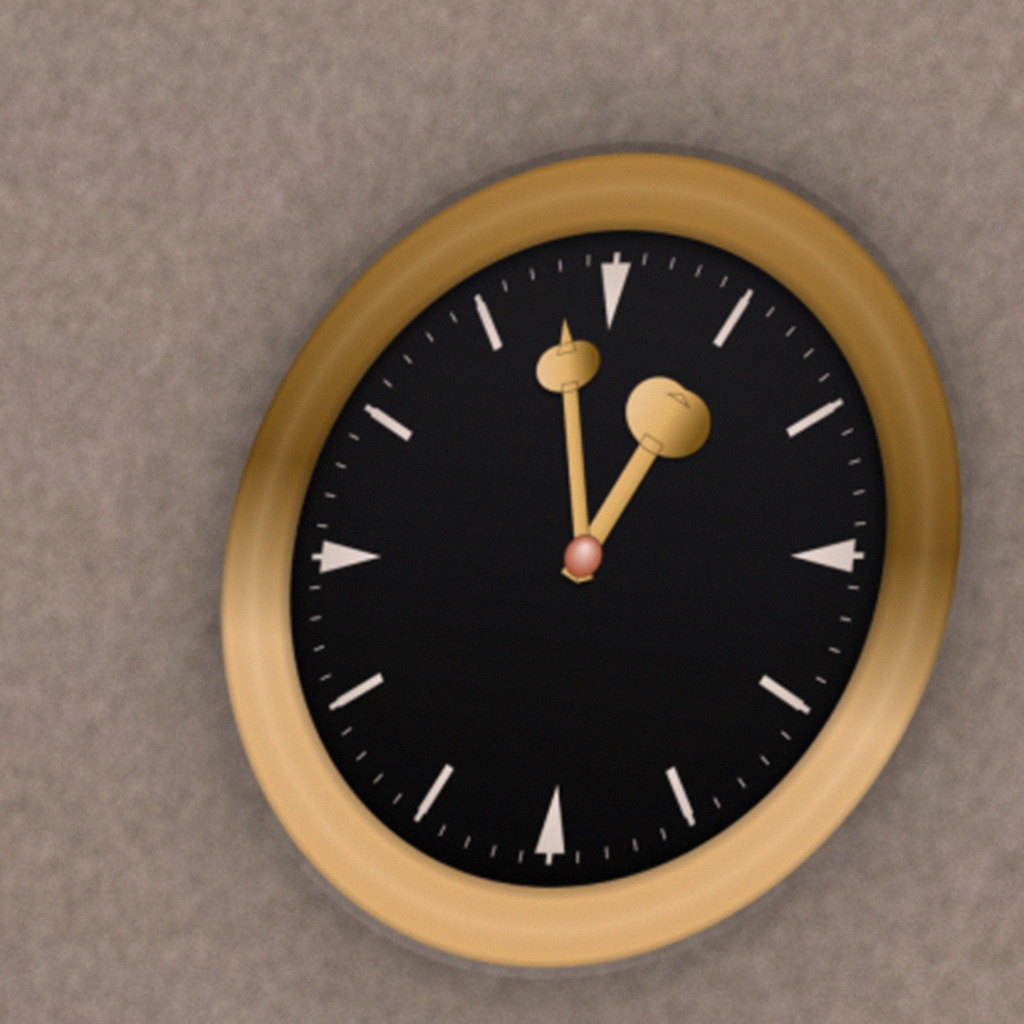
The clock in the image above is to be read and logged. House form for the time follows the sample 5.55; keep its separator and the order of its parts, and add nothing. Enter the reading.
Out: 12.58
